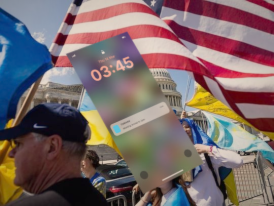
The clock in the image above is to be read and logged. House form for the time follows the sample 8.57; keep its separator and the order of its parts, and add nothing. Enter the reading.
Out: 3.45
